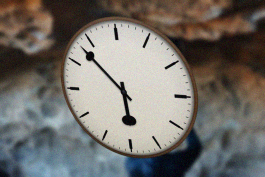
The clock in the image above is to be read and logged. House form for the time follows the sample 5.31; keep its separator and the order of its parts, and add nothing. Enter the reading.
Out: 5.53
